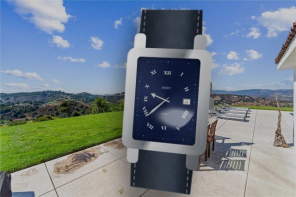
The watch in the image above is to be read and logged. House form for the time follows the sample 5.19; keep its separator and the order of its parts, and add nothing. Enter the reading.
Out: 9.38
